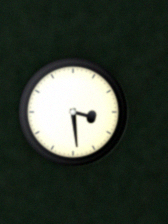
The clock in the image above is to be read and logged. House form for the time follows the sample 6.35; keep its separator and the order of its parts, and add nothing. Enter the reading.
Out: 3.29
